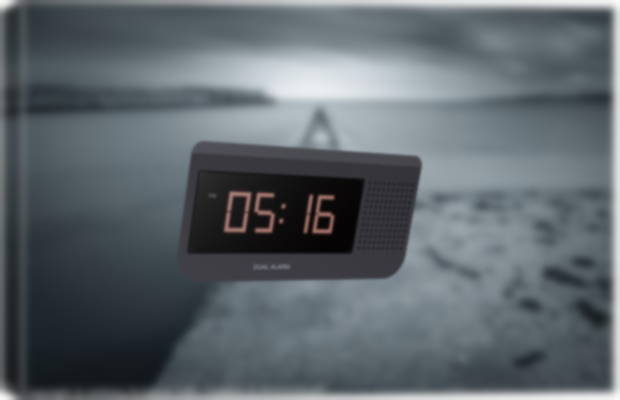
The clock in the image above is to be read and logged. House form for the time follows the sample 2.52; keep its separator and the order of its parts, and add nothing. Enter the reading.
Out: 5.16
